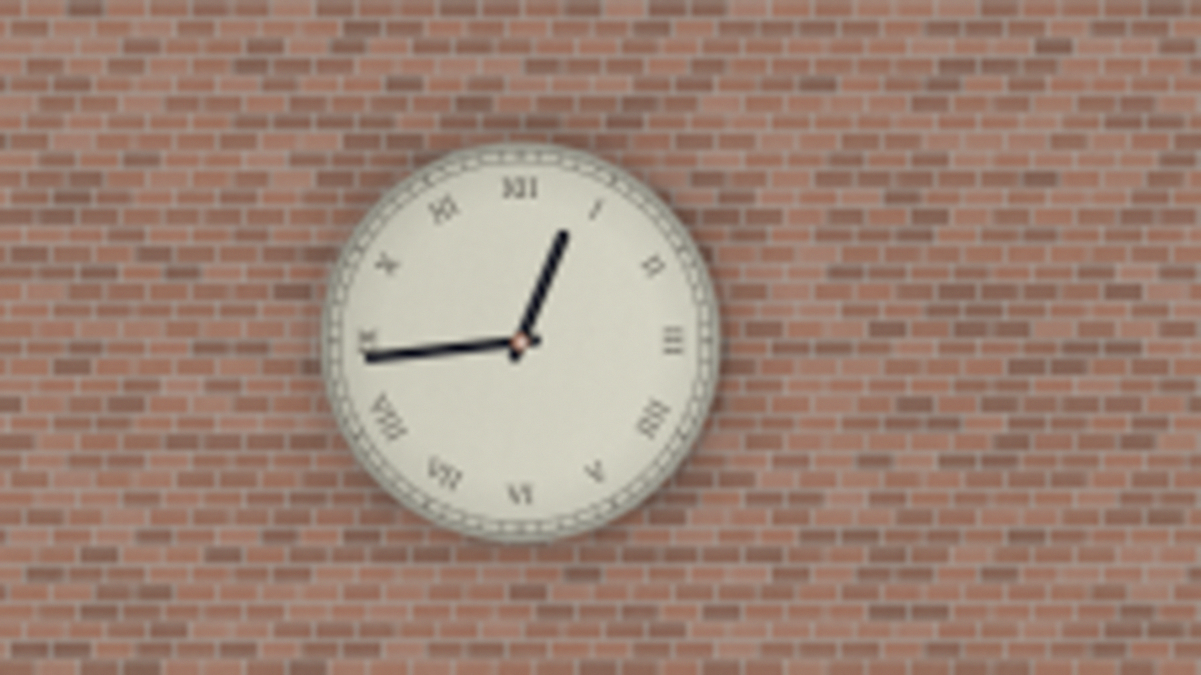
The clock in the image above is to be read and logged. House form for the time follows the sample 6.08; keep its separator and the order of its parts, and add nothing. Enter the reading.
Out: 12.44
